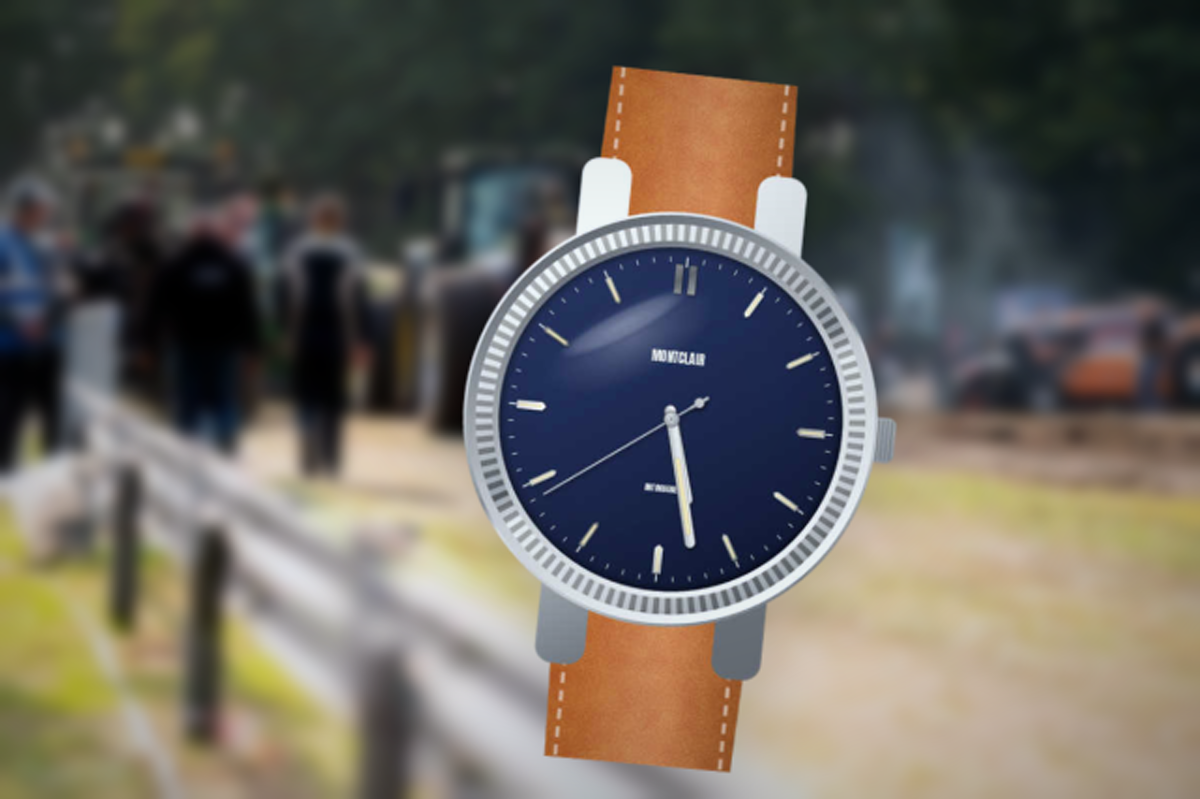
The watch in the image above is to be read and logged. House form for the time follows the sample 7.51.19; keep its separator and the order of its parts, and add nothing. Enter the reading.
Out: 5.27.39
